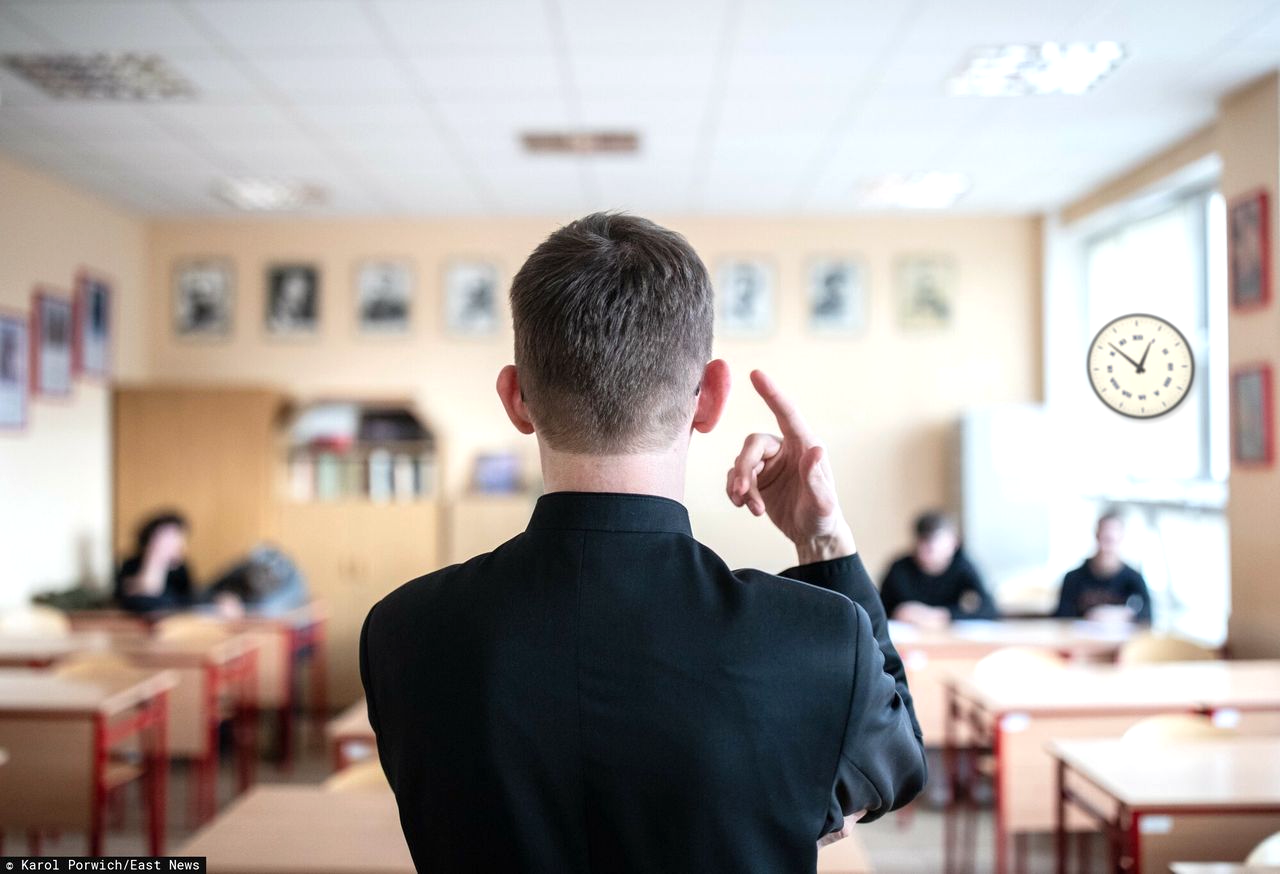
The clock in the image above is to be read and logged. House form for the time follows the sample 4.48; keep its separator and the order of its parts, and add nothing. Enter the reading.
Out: 12.52
